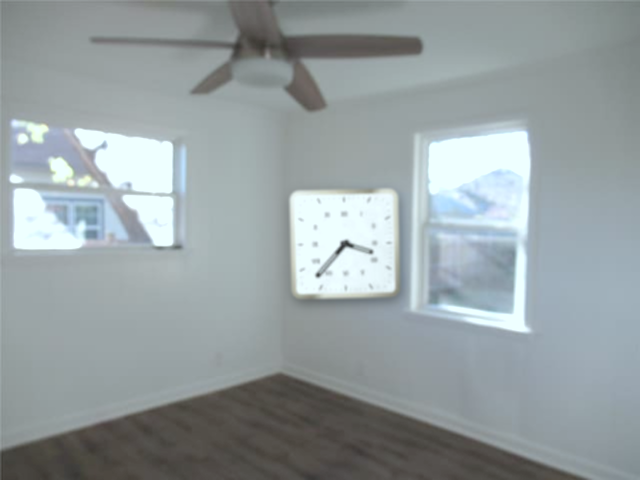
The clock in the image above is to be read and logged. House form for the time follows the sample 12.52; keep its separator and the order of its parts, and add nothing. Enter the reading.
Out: 3.37
